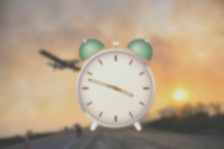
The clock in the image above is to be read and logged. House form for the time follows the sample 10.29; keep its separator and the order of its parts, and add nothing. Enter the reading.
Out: 3.48
